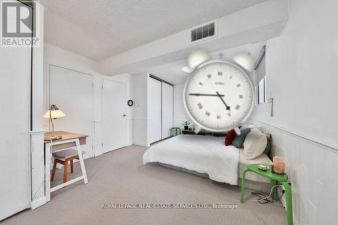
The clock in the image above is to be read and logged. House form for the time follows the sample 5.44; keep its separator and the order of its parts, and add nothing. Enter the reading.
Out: 4.45
